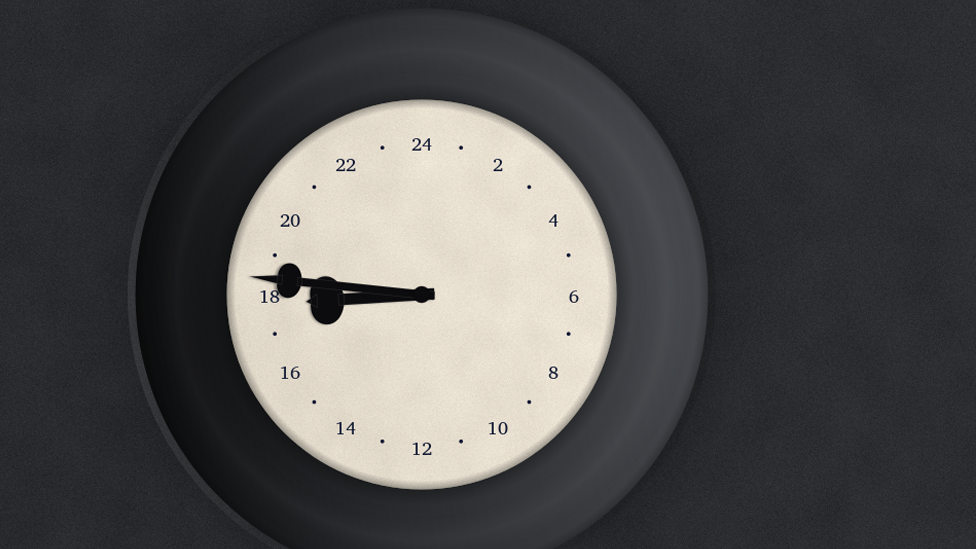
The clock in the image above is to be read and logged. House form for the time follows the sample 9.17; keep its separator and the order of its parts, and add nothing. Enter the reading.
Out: 17.46
